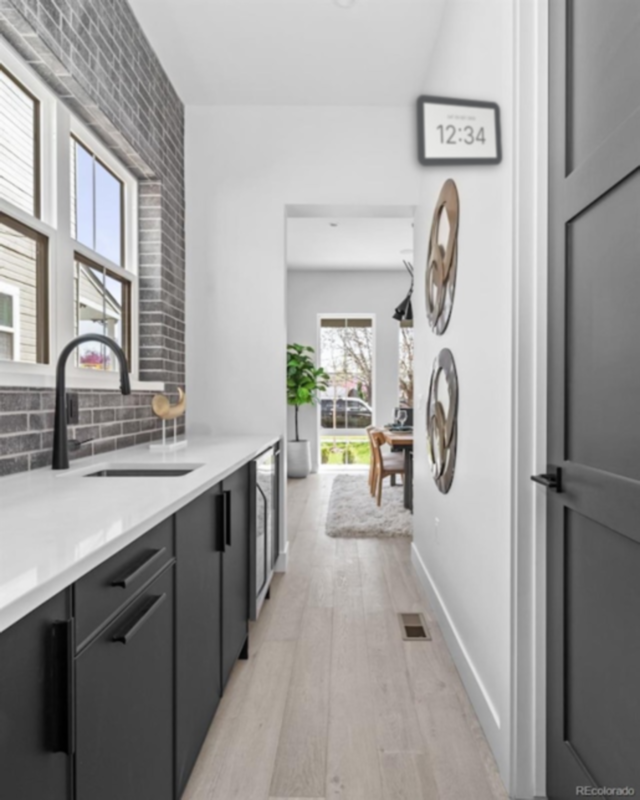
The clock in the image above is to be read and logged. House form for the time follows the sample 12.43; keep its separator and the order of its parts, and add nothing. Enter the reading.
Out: 12.34
